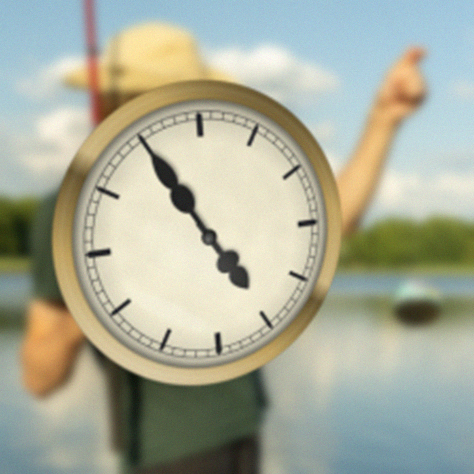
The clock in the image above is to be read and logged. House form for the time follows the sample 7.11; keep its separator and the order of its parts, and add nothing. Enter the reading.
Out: 4.55
